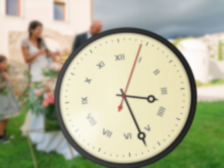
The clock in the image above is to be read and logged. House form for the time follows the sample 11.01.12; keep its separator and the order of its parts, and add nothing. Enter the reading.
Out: 3.27.04
